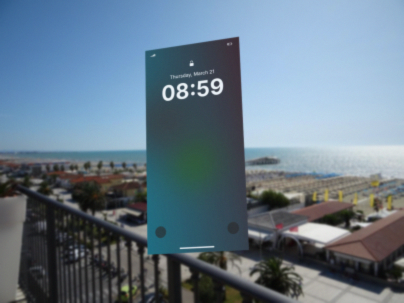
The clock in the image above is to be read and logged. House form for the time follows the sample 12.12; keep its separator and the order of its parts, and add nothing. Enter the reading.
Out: 8.59
